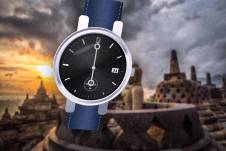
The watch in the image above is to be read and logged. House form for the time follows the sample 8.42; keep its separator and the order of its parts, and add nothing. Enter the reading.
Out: 6.00
